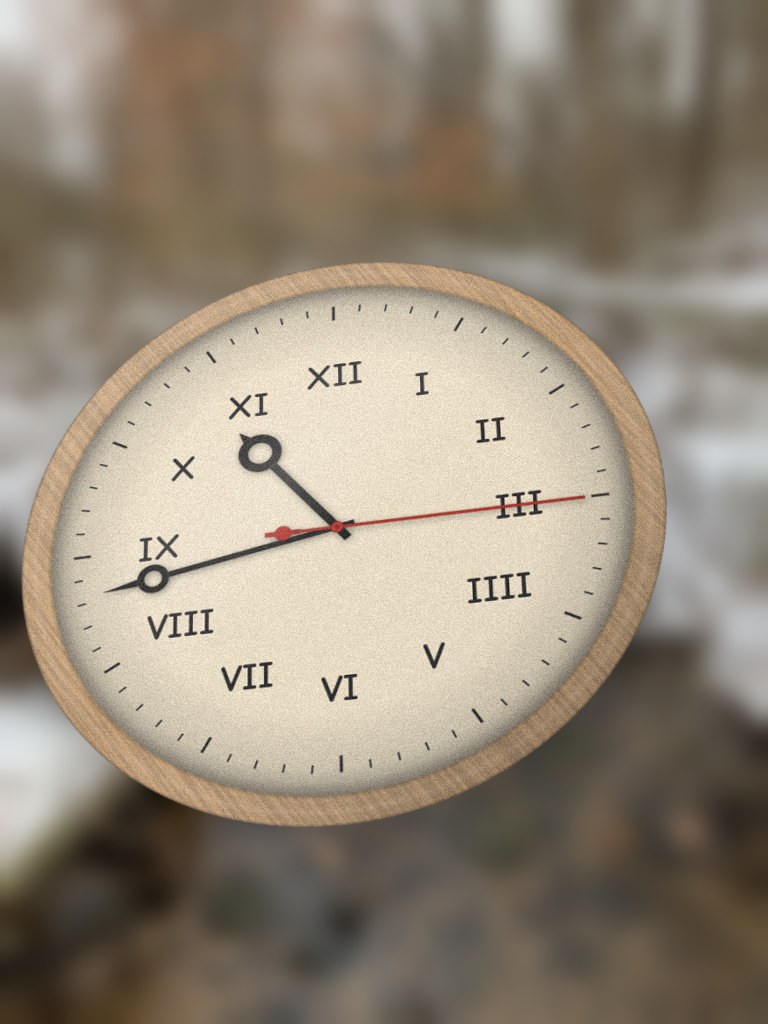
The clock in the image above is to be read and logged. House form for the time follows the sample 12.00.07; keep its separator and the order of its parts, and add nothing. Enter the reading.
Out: 10.43.15
